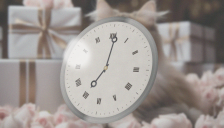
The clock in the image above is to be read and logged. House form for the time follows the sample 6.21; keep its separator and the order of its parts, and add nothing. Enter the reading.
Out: 7.01
